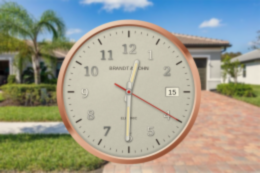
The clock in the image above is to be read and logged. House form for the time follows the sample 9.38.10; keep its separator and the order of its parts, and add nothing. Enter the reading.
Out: 12.30.20
